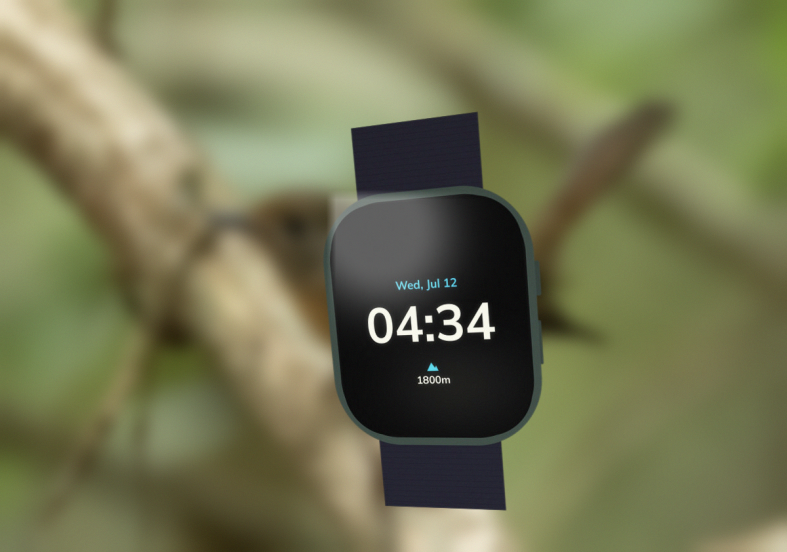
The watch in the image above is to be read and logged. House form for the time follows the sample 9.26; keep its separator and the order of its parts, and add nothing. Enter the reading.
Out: 4.34
